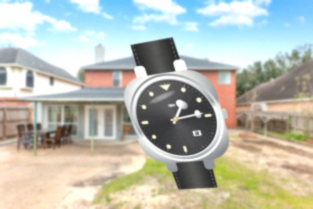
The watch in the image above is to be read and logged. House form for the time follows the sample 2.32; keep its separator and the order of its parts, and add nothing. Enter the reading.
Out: 1.14
